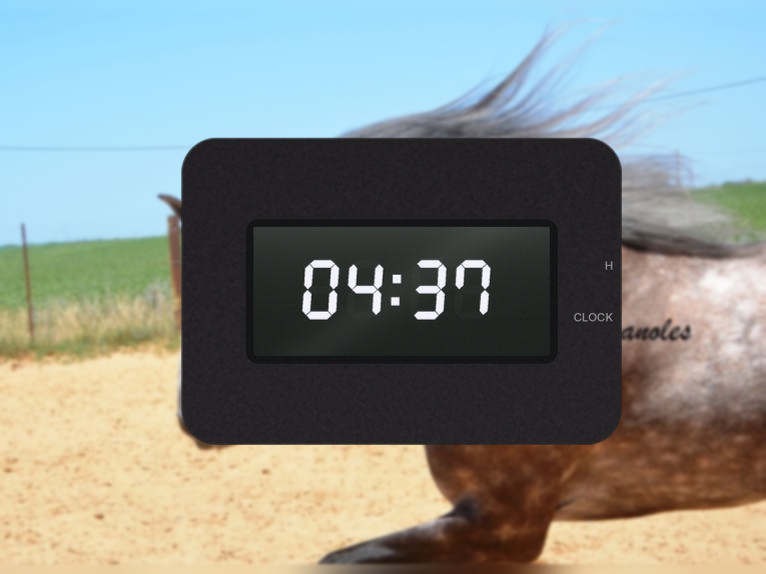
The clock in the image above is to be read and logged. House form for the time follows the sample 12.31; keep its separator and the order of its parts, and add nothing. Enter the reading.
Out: 4.37
